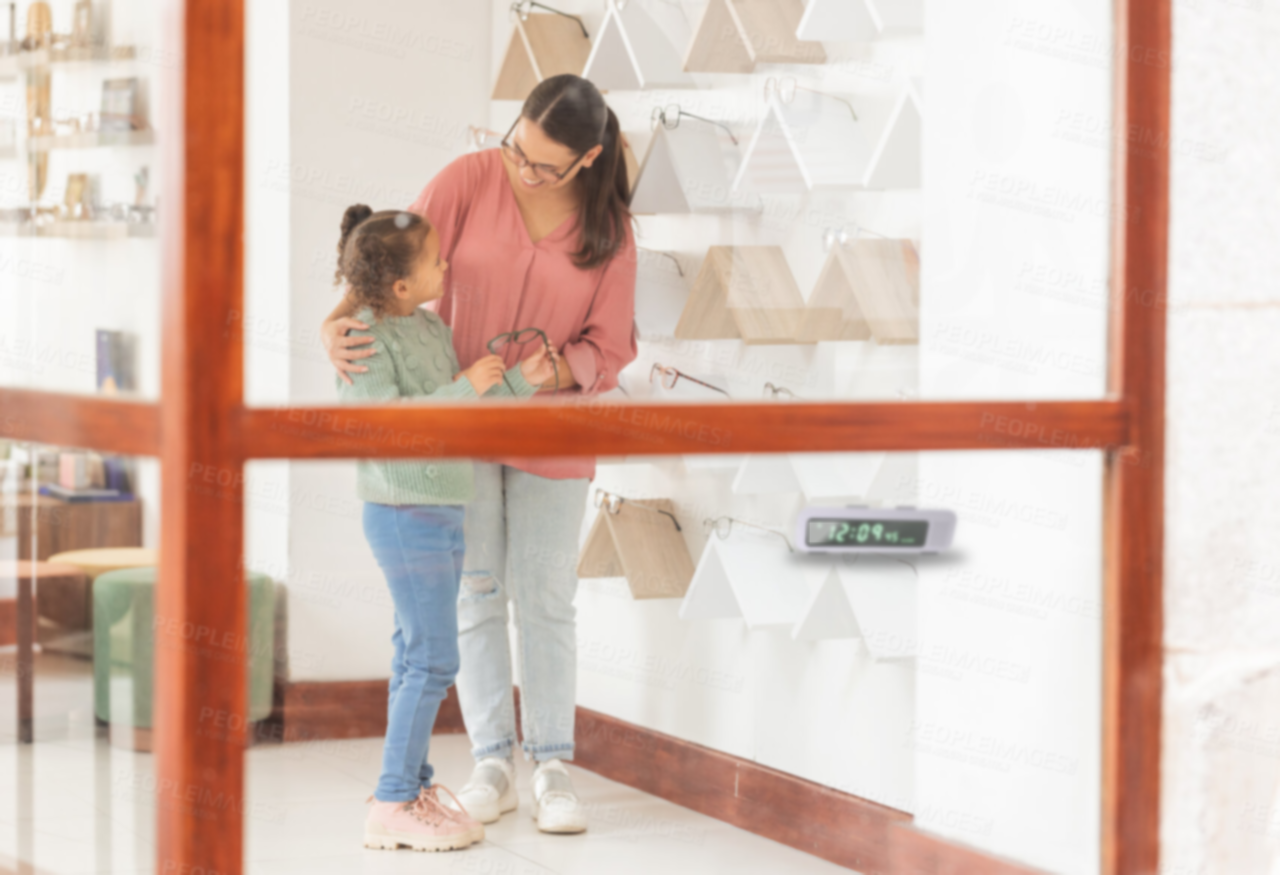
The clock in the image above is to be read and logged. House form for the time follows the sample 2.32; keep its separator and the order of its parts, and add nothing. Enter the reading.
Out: 12.09
